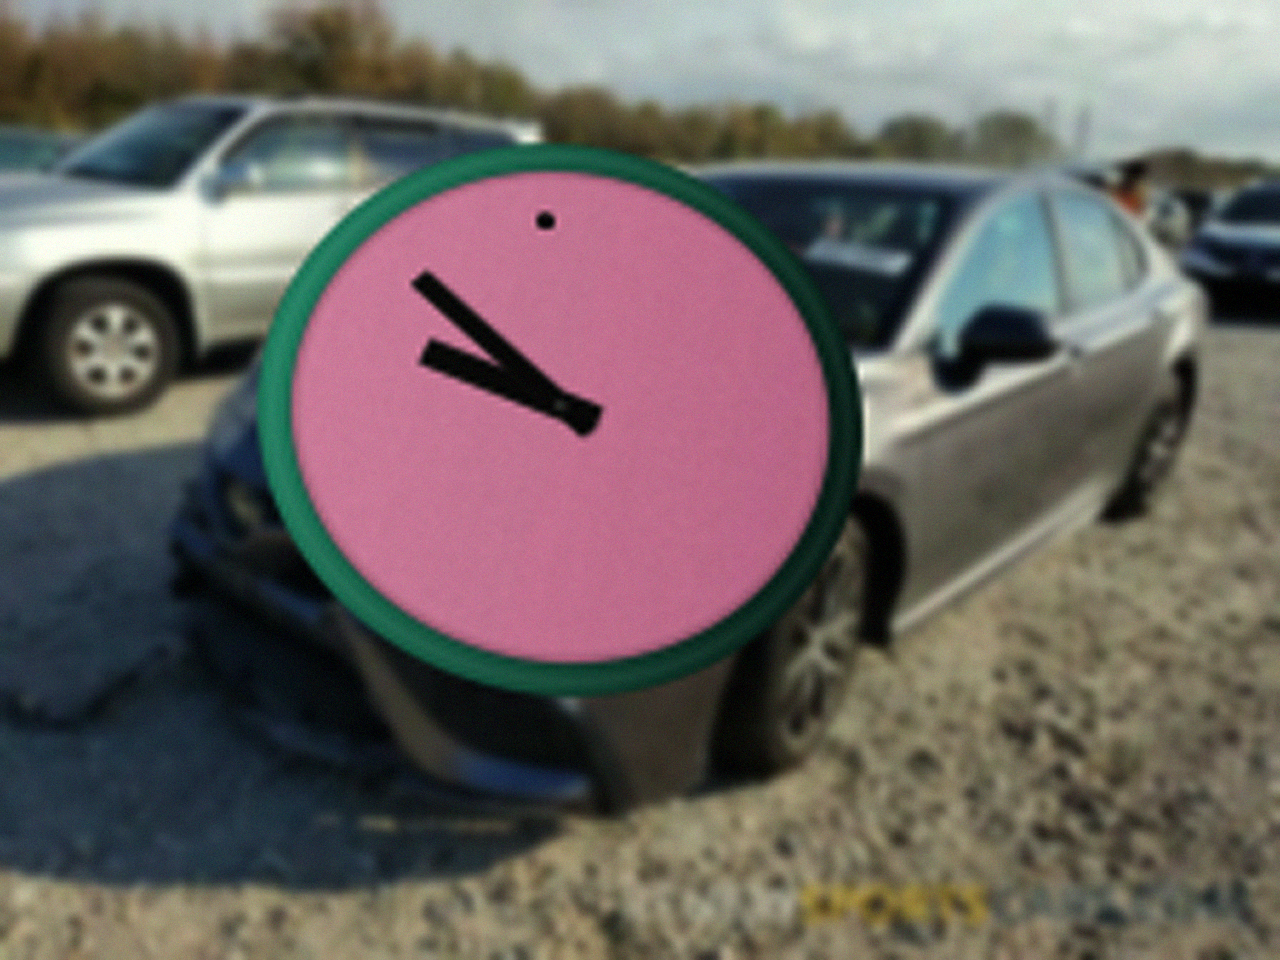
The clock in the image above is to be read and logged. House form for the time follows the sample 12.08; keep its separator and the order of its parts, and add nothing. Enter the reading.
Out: 9.53
